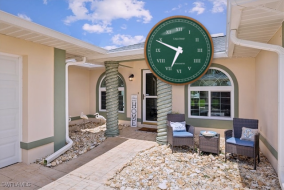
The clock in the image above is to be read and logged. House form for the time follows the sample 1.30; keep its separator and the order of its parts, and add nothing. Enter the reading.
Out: 6.49
